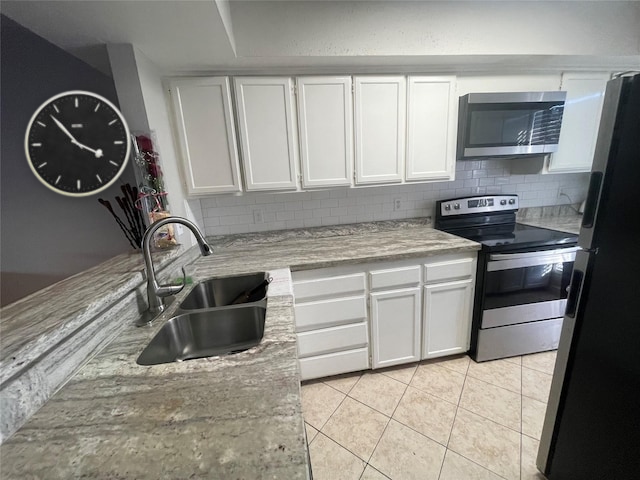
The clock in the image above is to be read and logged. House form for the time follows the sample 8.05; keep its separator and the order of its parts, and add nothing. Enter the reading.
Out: 3.53
